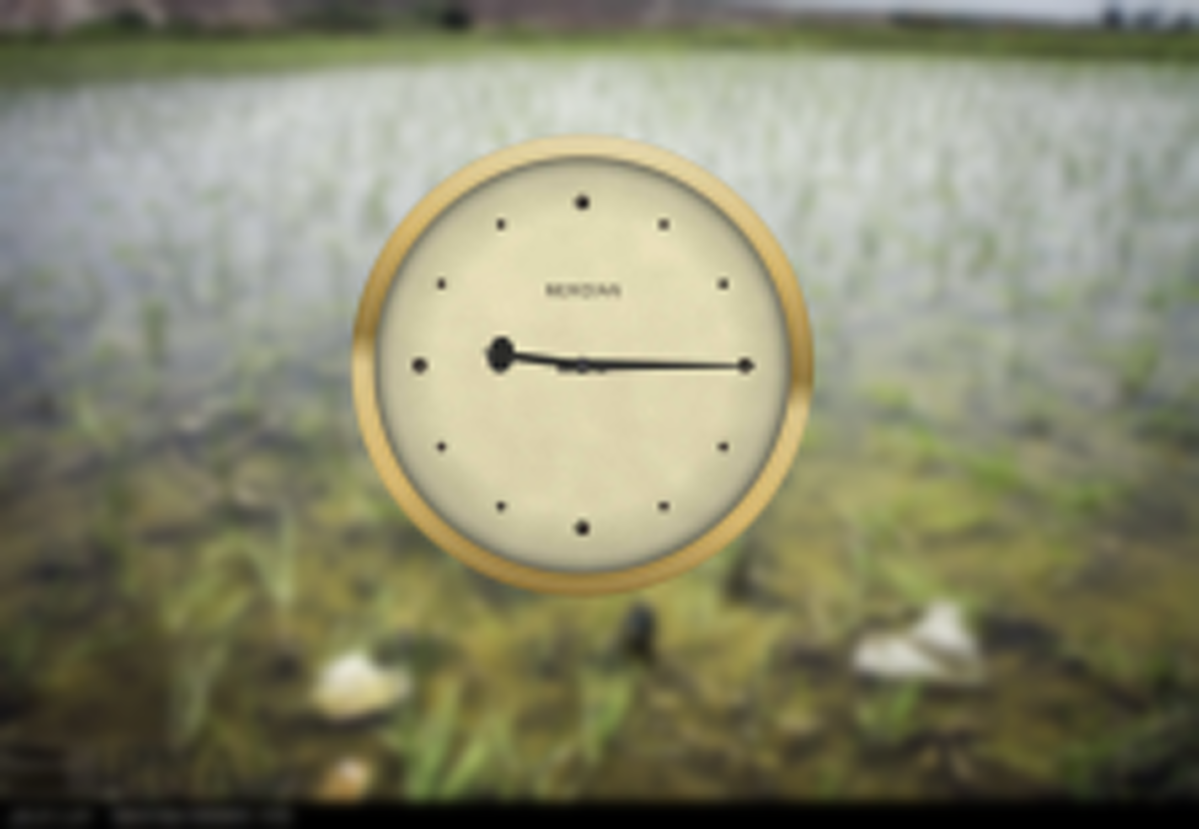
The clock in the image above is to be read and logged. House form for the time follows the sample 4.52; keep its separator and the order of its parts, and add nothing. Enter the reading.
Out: 9.15
